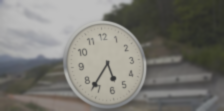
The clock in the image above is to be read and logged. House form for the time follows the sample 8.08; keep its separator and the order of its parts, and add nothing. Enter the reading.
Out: 5.37
